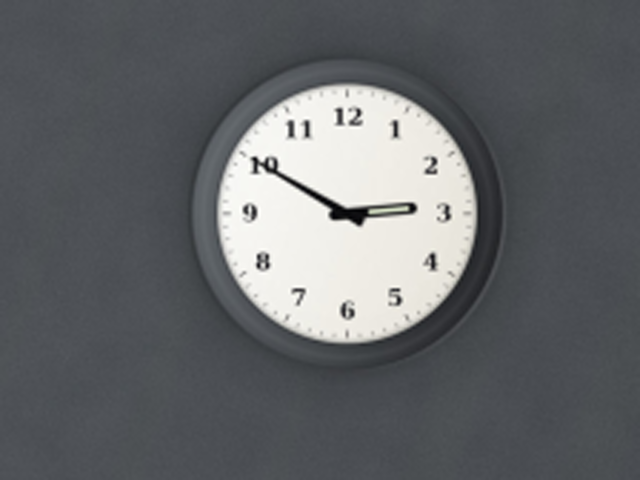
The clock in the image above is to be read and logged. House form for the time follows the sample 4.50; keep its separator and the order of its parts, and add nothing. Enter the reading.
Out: 2.50
